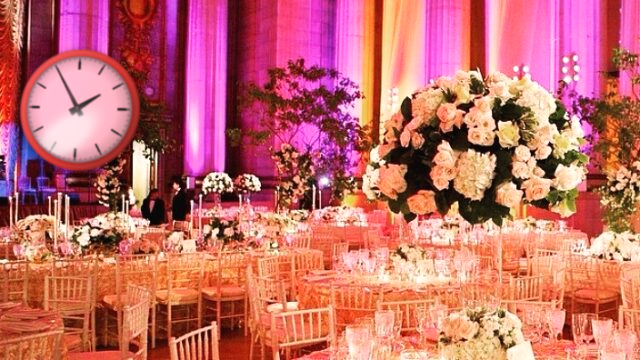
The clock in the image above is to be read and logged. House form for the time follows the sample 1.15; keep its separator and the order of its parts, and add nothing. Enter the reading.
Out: 1.55
